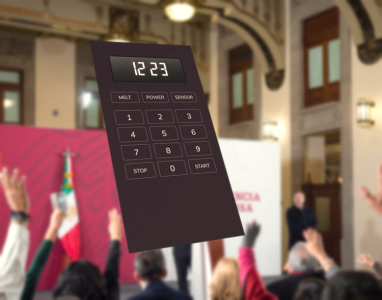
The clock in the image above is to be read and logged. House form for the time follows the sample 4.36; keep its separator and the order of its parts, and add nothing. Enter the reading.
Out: 12.23
